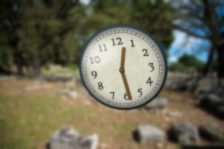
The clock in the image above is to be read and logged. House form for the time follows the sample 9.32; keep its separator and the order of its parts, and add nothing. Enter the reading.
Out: 12.29
